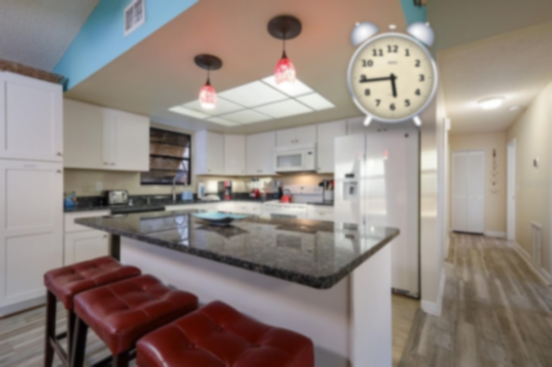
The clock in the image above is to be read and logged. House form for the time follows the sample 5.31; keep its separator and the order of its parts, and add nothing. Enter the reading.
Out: 5.44
